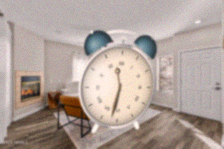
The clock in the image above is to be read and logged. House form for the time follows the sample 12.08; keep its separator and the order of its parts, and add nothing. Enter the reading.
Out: 11.32
